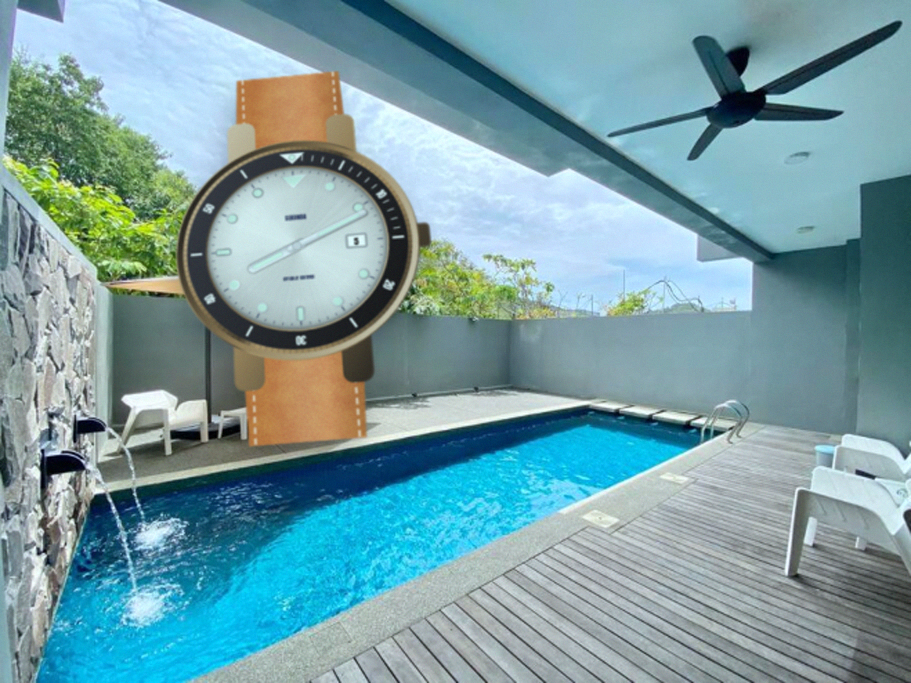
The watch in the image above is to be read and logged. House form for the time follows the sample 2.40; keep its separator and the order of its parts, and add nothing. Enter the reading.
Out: 8.11
